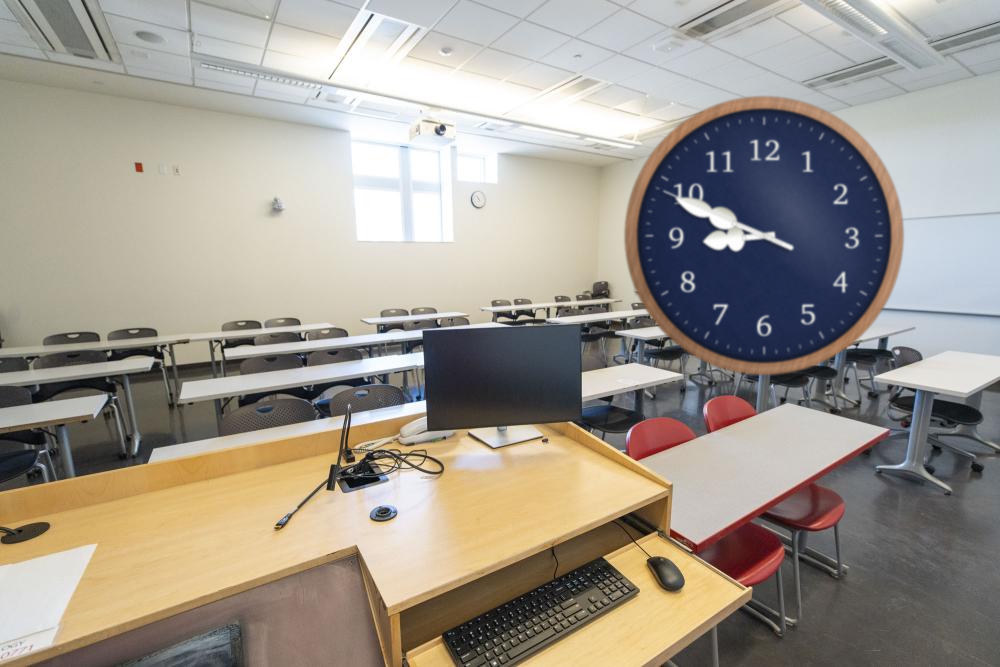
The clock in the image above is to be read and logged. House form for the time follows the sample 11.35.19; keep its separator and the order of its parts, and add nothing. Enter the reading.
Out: 8.48.49
